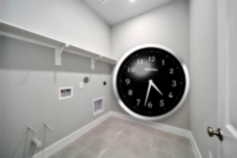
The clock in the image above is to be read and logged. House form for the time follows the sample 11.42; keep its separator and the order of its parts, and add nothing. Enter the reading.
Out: 4.32
